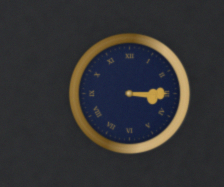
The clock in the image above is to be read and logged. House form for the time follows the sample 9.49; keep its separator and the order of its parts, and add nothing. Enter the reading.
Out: 3.15
